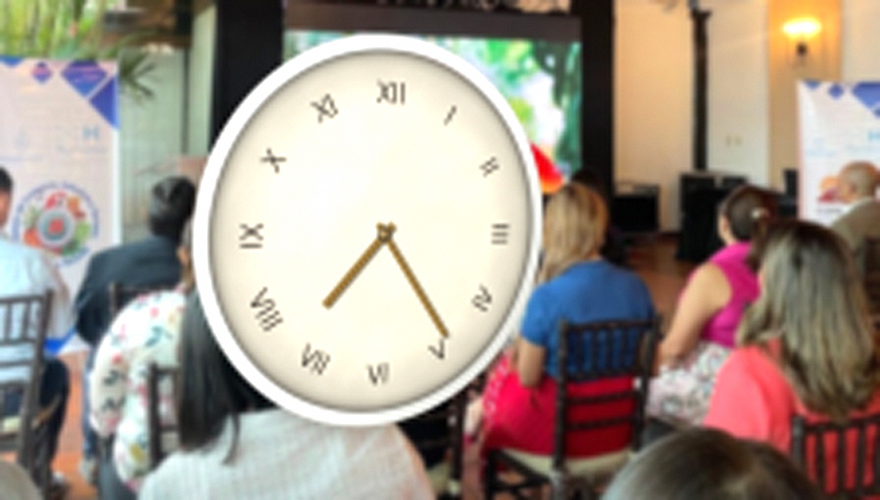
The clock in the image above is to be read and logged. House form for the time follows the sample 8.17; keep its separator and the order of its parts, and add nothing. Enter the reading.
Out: 7.24
